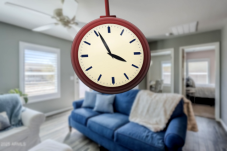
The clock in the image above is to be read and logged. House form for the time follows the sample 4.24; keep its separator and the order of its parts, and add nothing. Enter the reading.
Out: 3.56
